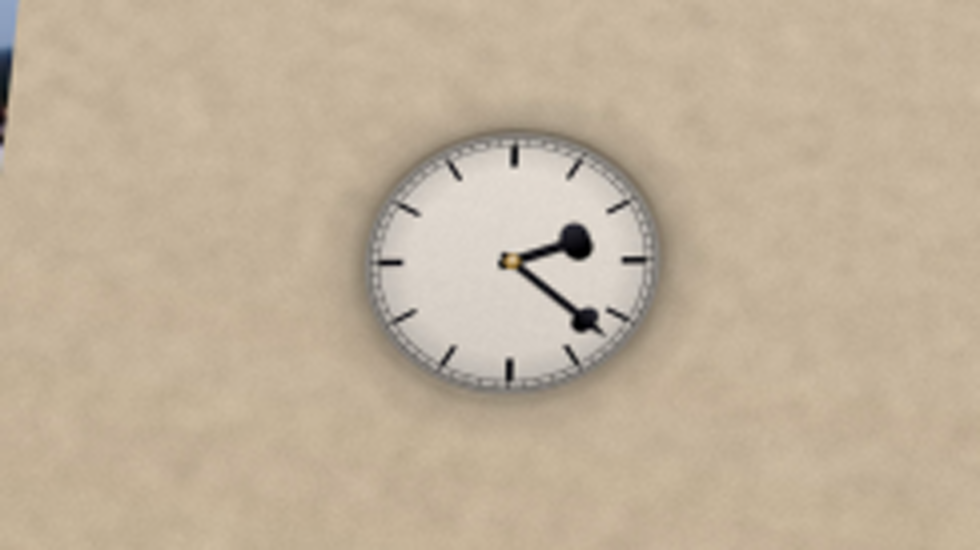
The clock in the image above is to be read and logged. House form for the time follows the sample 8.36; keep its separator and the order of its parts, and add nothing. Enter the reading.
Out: 2.22
